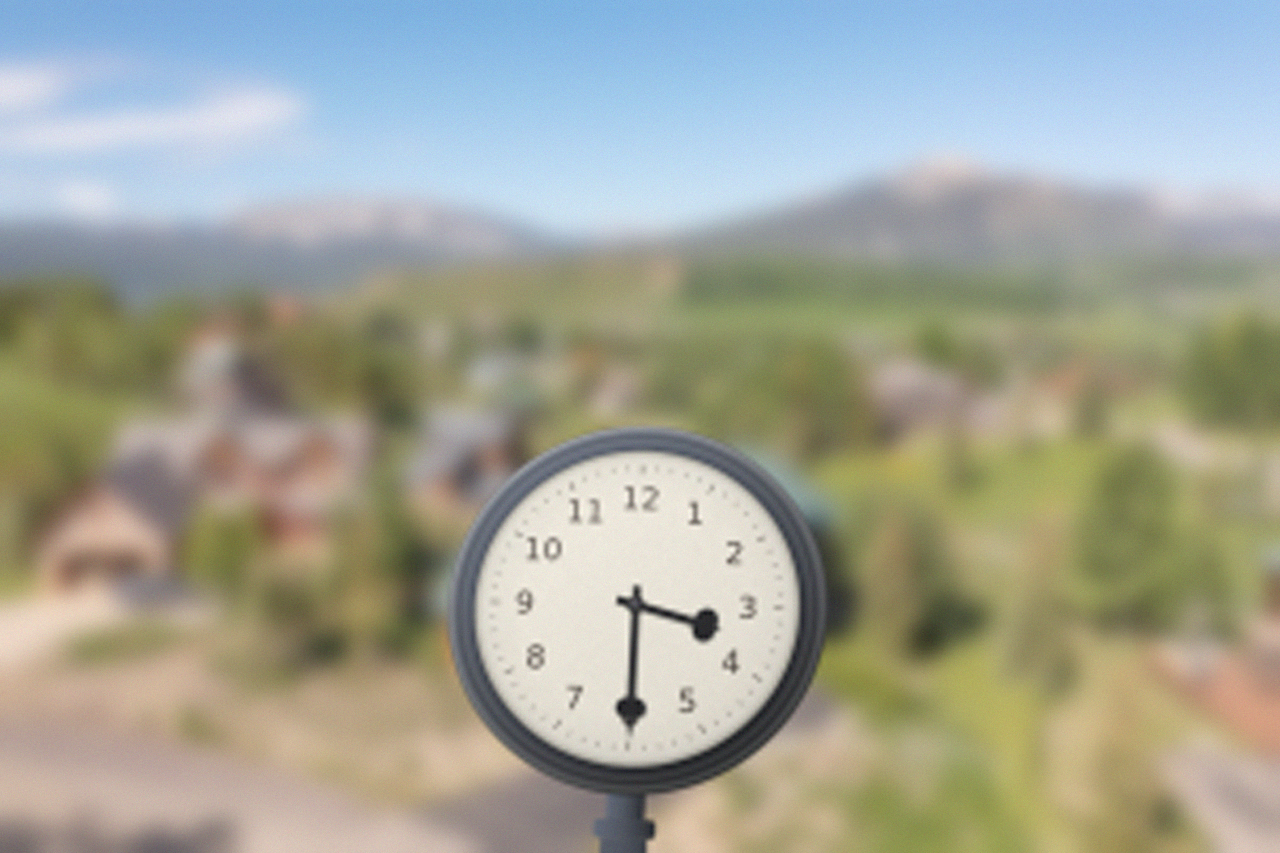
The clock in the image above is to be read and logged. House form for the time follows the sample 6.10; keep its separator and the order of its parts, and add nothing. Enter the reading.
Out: 3.30
